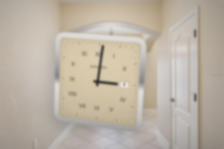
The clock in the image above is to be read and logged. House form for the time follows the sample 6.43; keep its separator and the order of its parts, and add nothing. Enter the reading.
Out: 3.01
